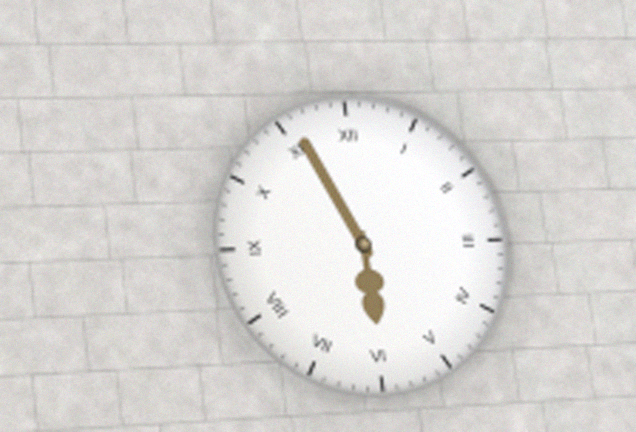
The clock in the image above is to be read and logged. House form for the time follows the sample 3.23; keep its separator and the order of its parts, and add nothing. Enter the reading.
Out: 5.56
